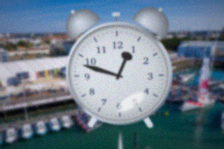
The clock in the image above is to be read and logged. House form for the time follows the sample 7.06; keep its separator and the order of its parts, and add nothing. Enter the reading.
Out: 12.48
